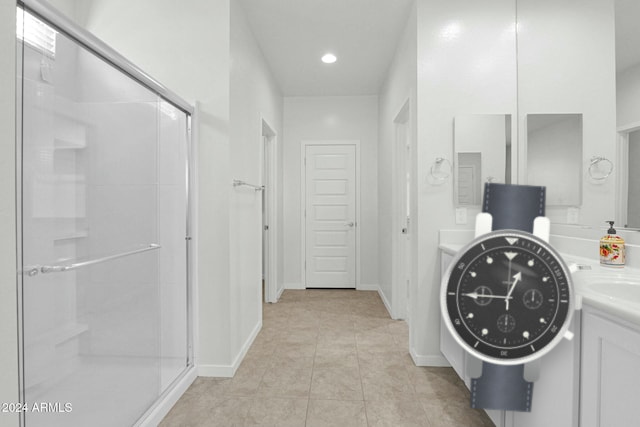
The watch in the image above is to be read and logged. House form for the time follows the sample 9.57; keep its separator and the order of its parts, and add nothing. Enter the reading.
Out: 12.45
